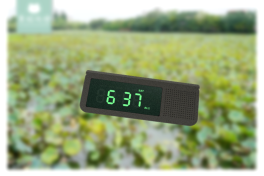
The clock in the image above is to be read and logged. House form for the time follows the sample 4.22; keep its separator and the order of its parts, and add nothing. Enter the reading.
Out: 6.37
